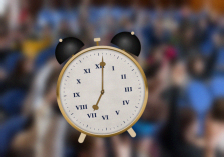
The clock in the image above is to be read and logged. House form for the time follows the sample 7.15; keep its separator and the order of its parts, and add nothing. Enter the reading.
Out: 7.01
